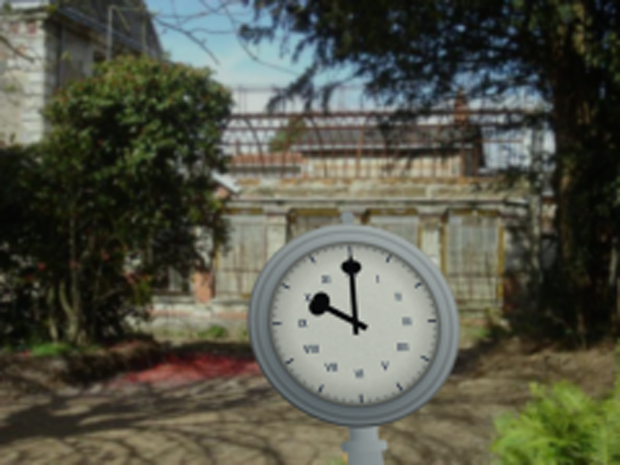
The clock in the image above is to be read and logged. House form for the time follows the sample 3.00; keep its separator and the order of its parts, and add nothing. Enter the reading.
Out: 10.00
